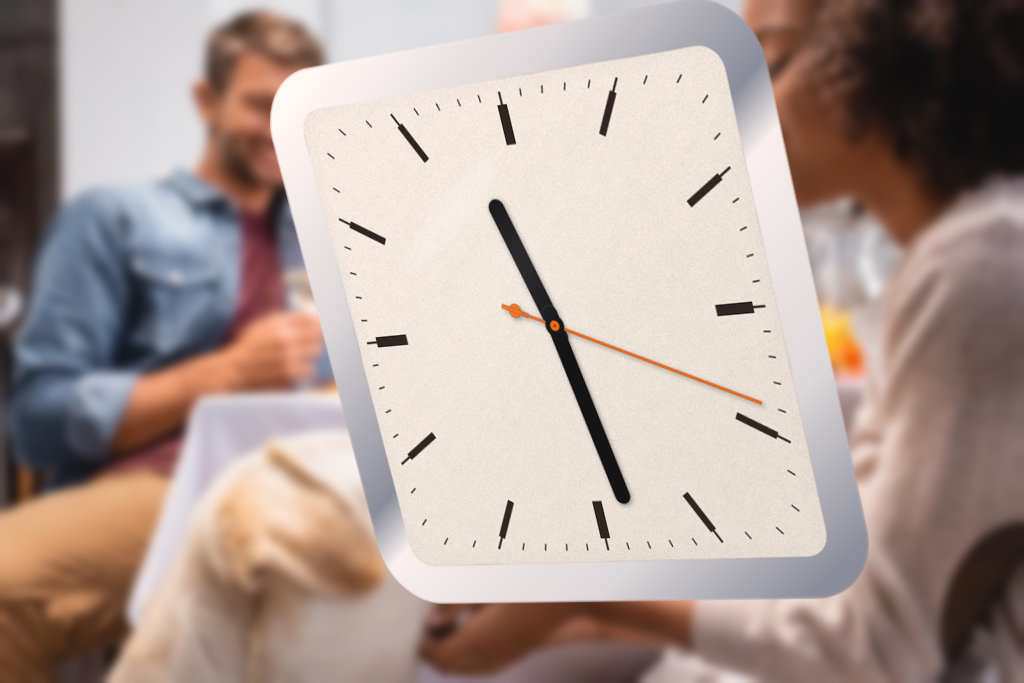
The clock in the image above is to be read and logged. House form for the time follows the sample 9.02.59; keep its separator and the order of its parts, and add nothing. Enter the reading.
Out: 11.28.19
